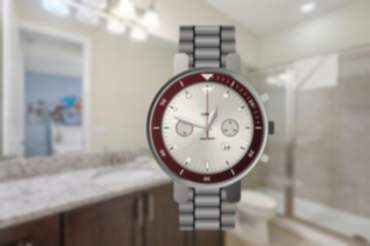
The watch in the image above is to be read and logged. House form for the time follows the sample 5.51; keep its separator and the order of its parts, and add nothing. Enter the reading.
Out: 12.48
